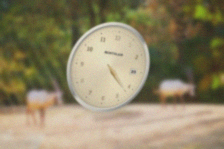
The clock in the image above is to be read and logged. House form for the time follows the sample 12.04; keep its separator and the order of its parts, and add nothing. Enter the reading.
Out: 4.22
